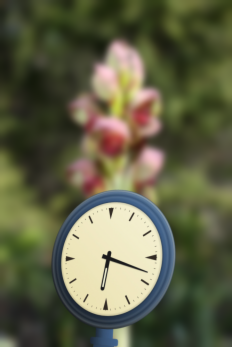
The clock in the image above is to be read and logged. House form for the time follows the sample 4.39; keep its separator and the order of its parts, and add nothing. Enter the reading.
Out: 6.18
